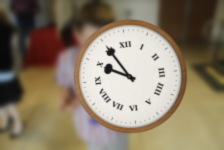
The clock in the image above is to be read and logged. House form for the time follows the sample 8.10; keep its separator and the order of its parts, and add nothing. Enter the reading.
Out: 9.55
